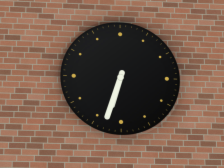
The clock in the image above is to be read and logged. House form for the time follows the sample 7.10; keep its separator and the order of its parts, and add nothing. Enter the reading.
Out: 6.33
